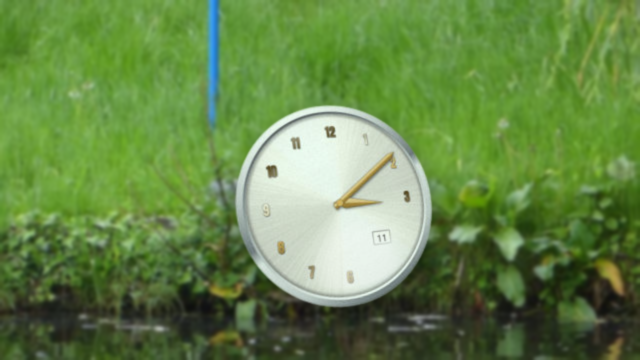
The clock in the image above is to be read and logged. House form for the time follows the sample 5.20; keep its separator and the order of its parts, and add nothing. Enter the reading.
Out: 3.09
